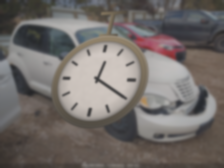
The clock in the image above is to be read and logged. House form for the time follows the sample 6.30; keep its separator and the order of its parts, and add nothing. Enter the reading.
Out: 12.20
